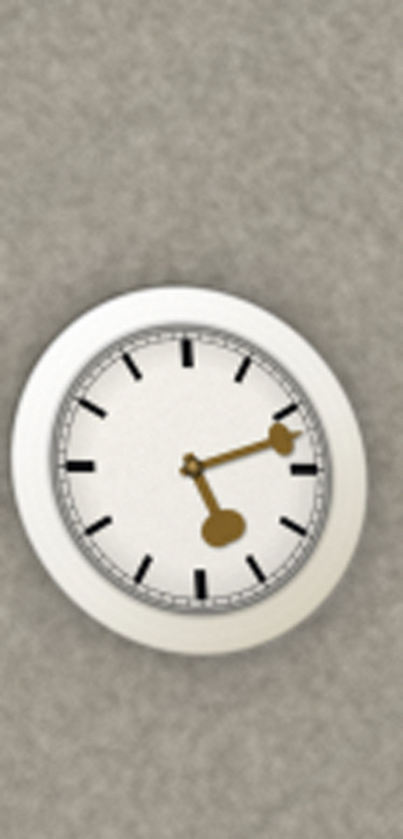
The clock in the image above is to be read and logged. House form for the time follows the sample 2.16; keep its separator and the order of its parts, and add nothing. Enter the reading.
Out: 5.12
